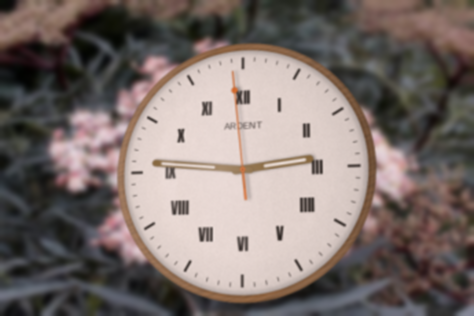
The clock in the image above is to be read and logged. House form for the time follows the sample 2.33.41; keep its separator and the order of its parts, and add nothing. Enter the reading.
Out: 2.45.59
